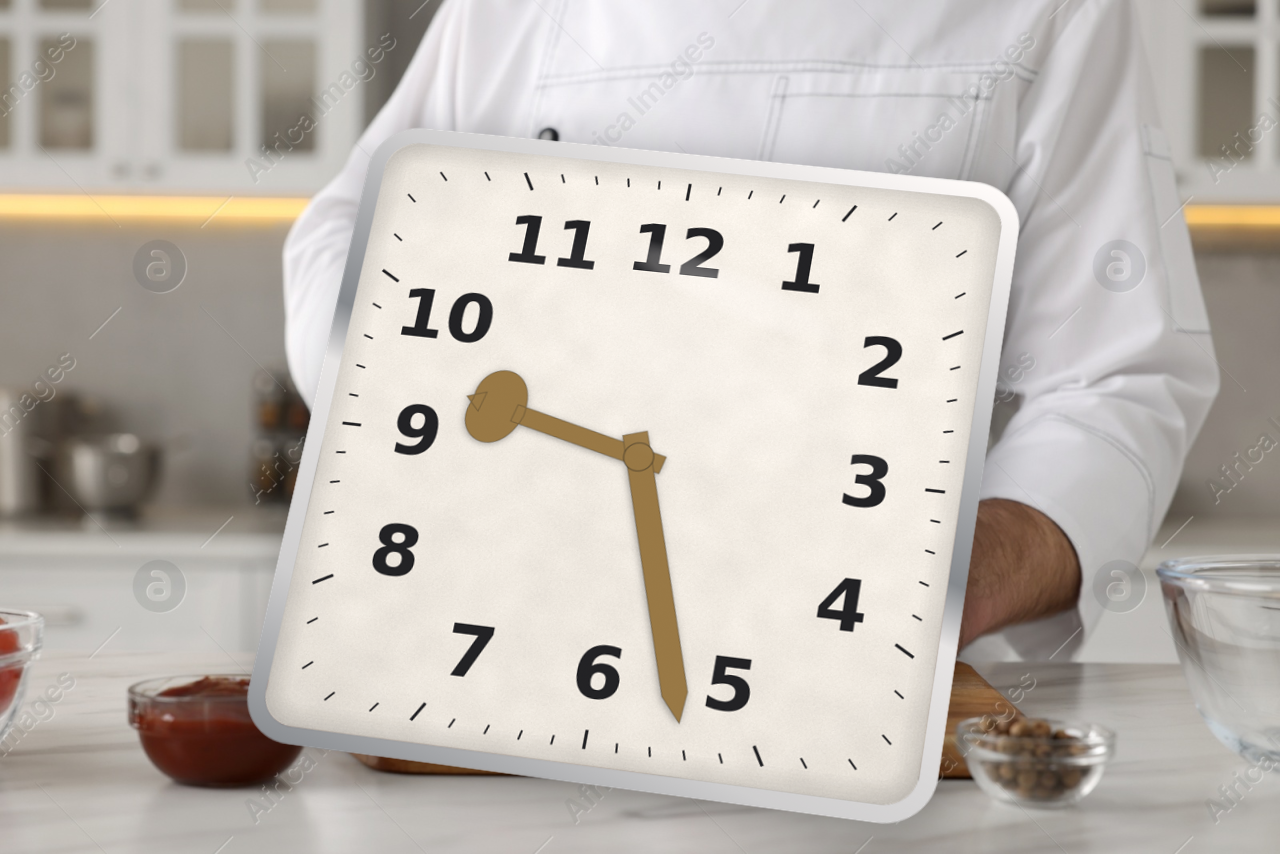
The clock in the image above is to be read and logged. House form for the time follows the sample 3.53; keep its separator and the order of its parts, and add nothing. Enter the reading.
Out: 9.27
